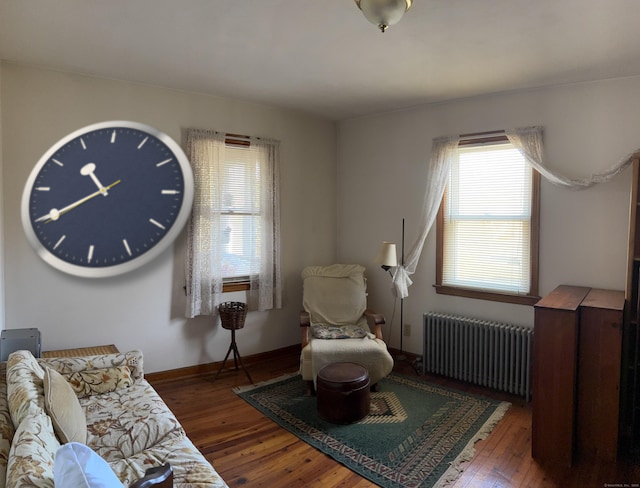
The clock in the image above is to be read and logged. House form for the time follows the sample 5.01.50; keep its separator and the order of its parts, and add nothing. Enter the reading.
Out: 10.39.39
